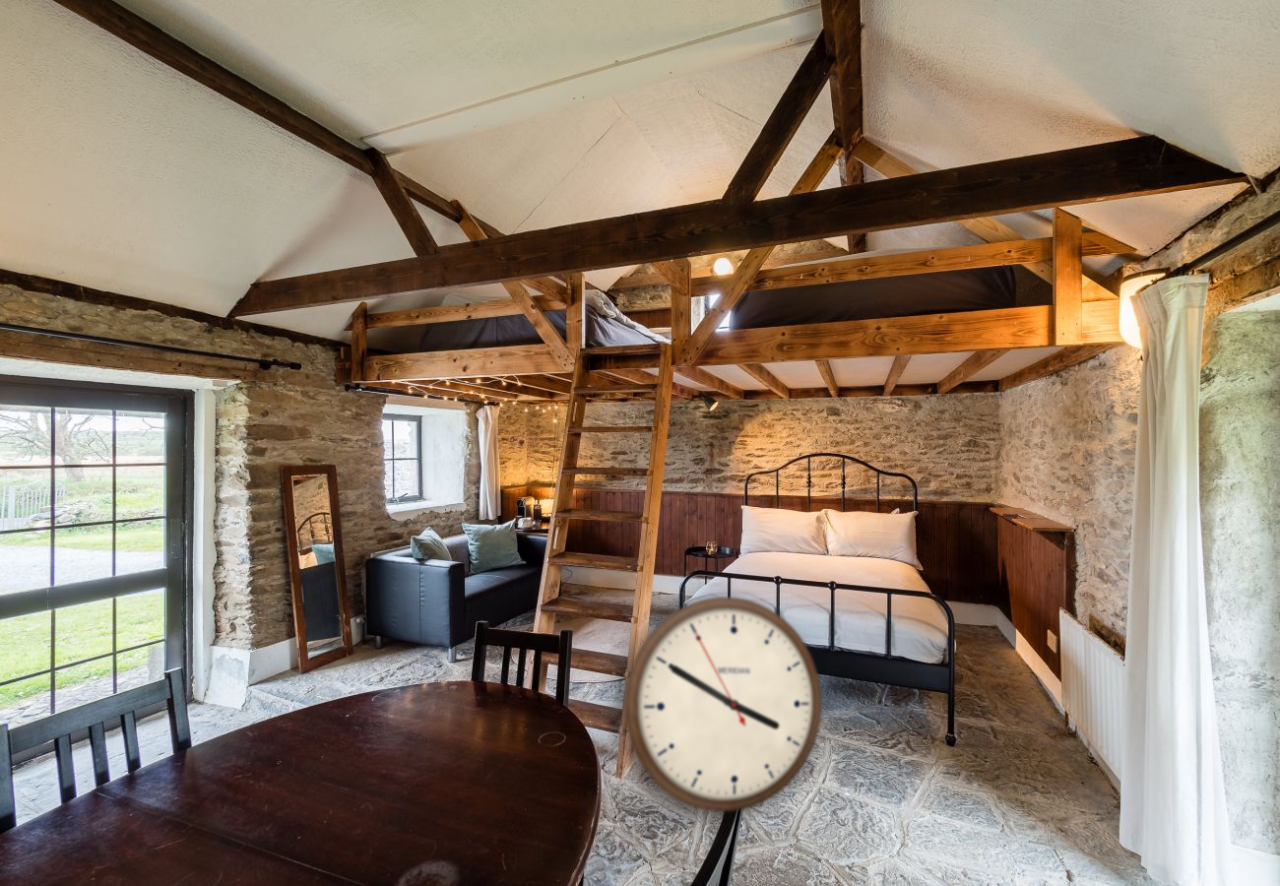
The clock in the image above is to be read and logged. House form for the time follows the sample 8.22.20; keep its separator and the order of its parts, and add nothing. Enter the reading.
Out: 3.49.55
